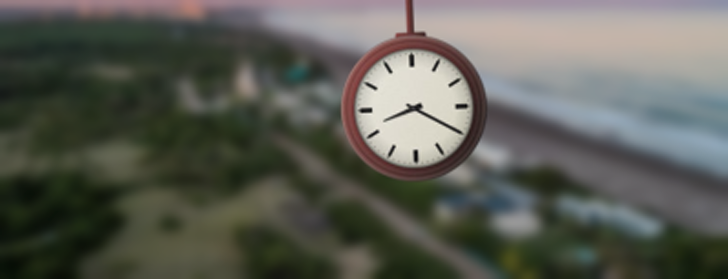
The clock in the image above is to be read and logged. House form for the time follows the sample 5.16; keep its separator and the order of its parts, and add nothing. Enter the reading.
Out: 8.20
